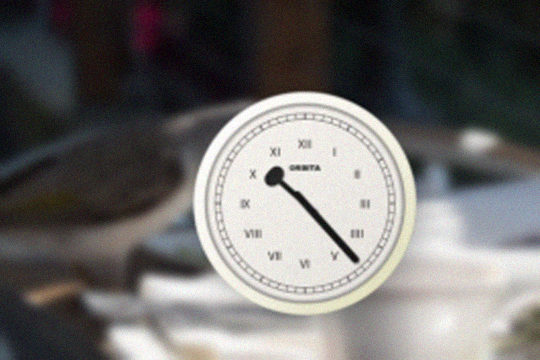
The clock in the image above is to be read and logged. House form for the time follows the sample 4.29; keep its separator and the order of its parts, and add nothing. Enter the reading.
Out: 10.23
